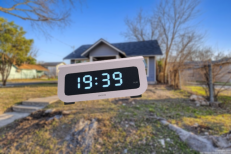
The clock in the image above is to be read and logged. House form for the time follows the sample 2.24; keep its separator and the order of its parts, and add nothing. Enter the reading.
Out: 19.39
